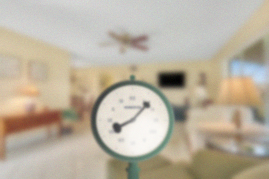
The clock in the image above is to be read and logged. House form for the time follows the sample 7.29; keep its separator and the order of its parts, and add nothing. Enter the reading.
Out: 8.07
